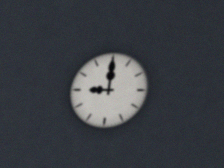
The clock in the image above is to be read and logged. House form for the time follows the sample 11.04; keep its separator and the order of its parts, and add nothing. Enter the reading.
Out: 9.00
